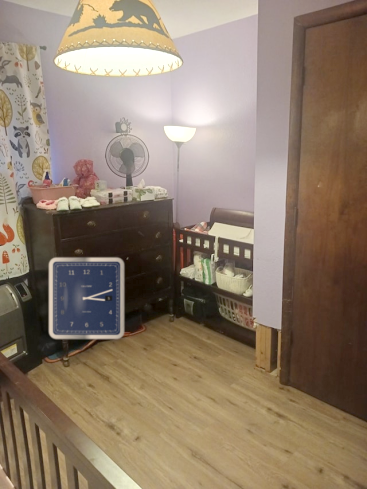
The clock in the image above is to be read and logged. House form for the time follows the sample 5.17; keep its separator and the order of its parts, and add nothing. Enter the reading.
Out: 3.12
